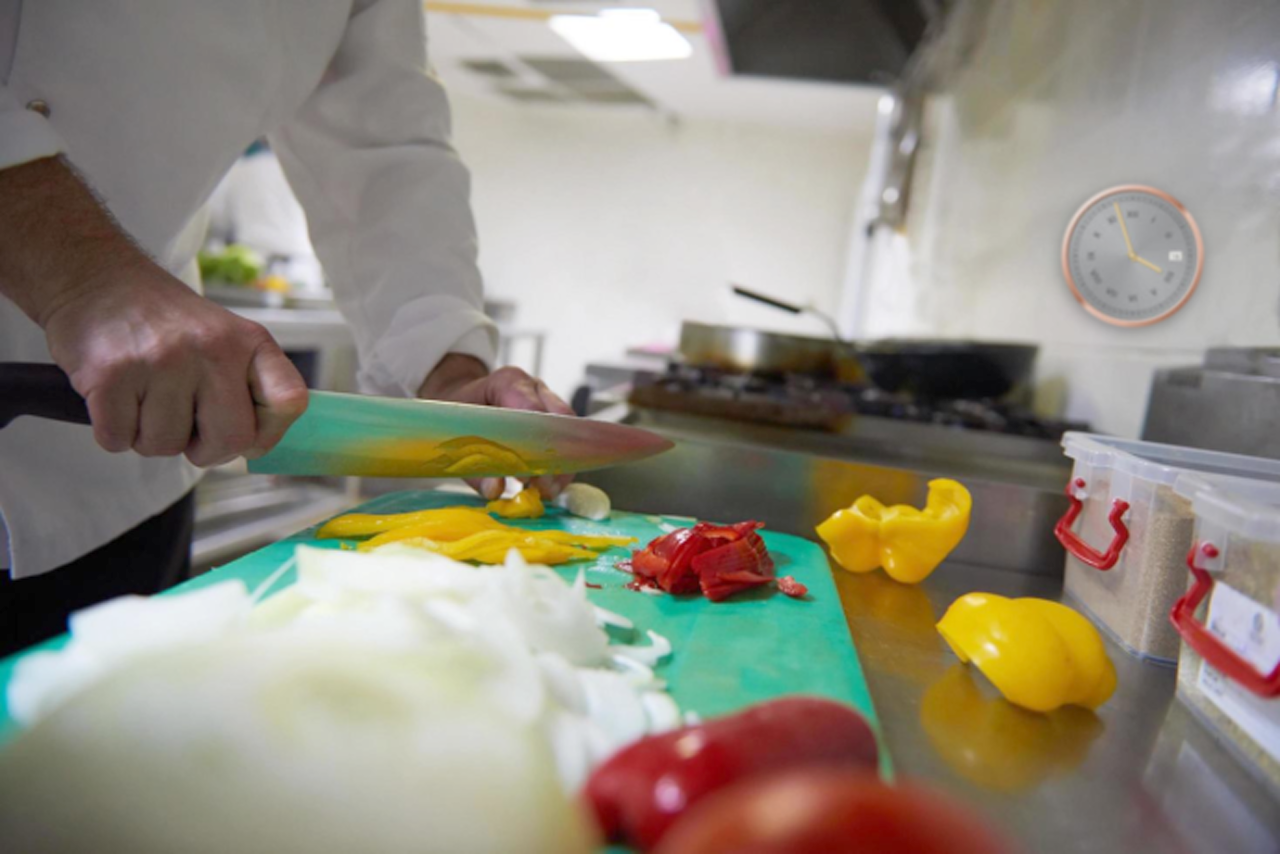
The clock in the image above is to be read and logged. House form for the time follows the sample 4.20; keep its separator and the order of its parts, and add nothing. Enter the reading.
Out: 3.57
